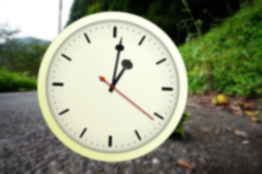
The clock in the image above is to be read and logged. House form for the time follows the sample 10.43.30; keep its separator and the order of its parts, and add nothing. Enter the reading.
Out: 1.01.21
